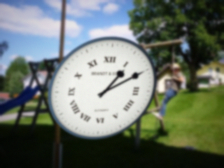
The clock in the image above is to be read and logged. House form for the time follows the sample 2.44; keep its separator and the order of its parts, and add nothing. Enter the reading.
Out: 1.10
